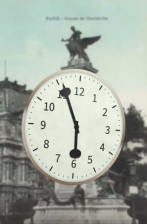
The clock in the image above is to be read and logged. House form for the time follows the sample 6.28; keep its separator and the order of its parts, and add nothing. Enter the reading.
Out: 5.56
